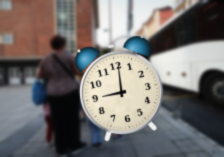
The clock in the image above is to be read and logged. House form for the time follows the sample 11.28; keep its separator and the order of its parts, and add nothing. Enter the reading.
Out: 9.01
